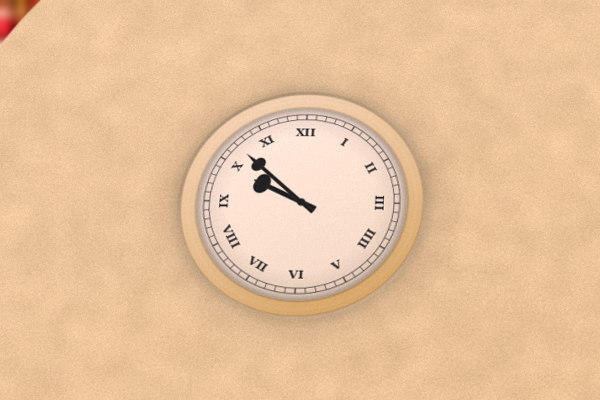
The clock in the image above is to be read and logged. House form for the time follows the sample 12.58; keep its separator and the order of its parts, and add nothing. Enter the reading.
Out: 9.52
